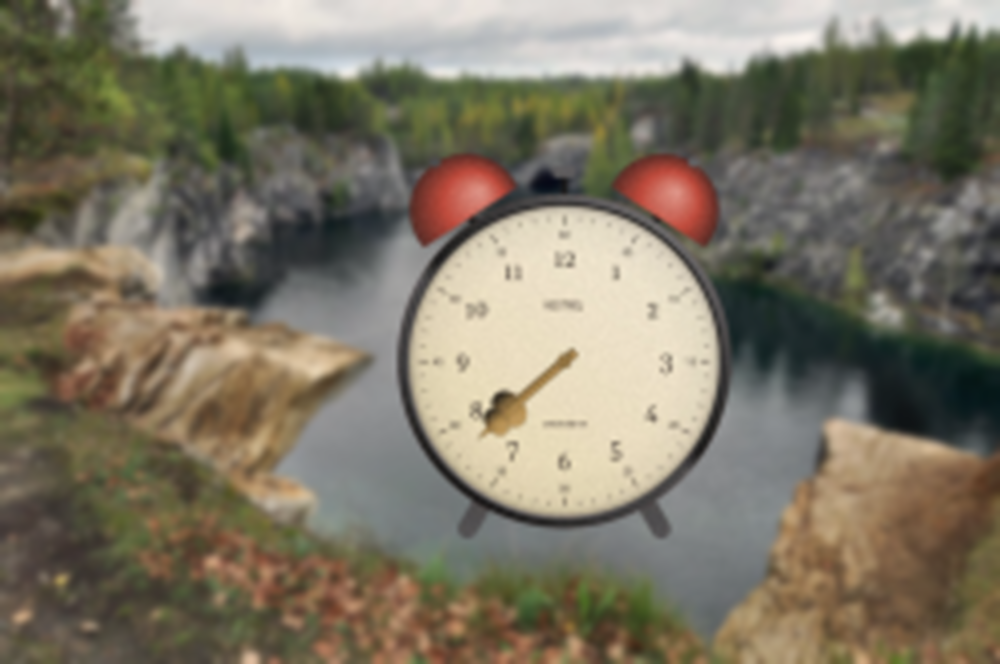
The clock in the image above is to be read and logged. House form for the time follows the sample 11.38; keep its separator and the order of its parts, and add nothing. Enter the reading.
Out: 7.38
